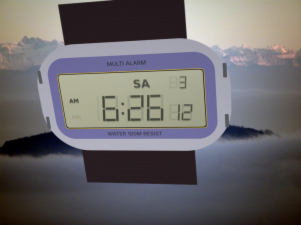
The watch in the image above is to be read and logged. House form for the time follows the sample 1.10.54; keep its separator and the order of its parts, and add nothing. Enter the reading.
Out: 6.26.12
